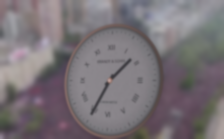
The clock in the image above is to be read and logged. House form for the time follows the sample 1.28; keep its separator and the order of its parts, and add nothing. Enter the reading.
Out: 1.35
